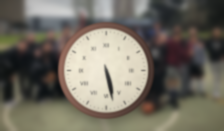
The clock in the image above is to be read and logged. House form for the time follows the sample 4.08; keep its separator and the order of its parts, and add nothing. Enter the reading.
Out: 5.28
